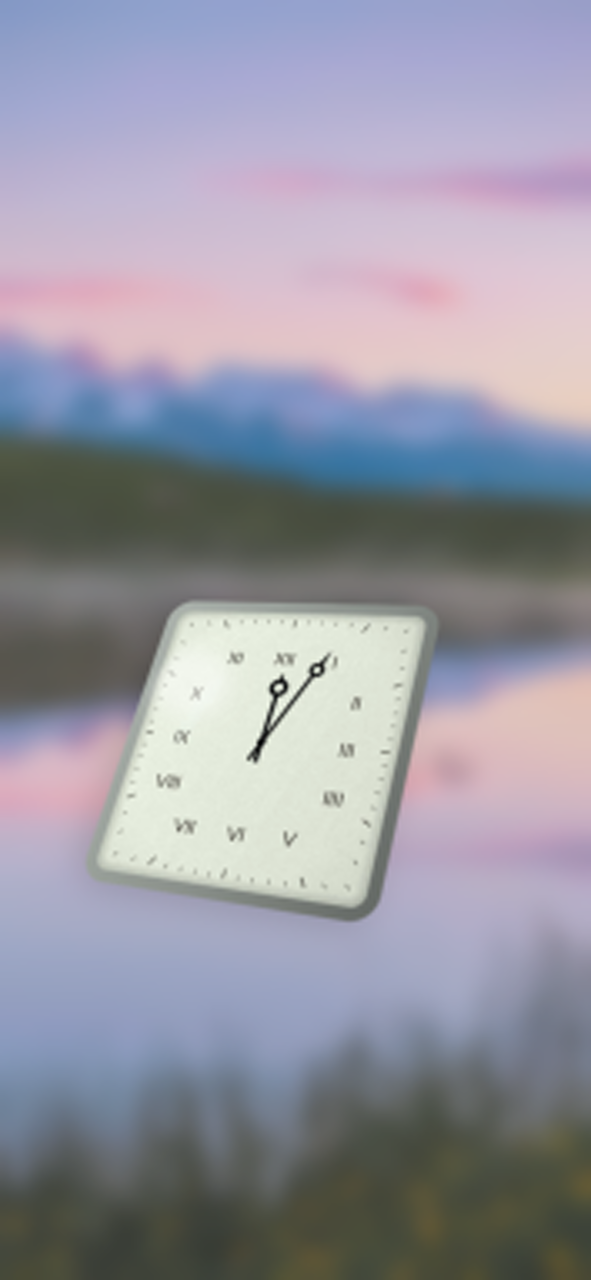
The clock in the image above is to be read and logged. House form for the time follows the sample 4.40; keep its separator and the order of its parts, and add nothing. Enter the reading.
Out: 12.04
